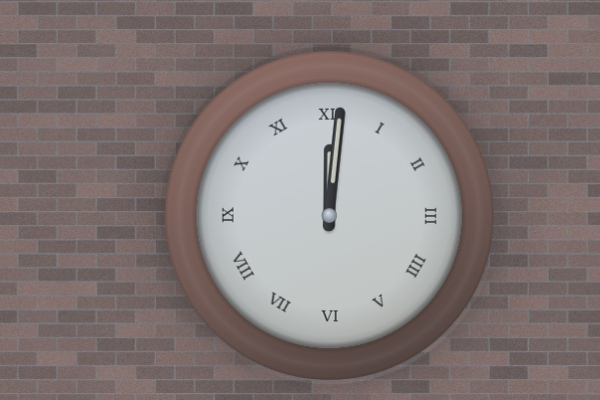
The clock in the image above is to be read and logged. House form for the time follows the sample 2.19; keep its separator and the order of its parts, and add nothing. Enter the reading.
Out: 12.01
